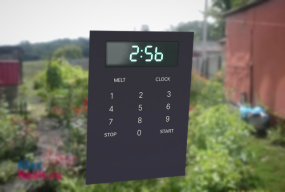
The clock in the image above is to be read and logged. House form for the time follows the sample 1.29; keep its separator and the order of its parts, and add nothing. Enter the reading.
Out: 2.56
